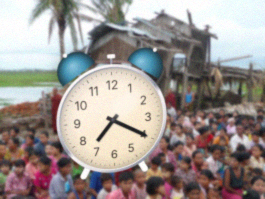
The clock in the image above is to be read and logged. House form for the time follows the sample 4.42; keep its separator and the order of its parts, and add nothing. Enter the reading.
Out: 7.20
